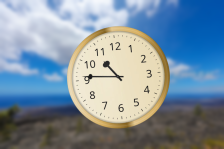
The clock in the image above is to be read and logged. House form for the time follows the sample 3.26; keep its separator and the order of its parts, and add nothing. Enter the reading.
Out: 10.46
